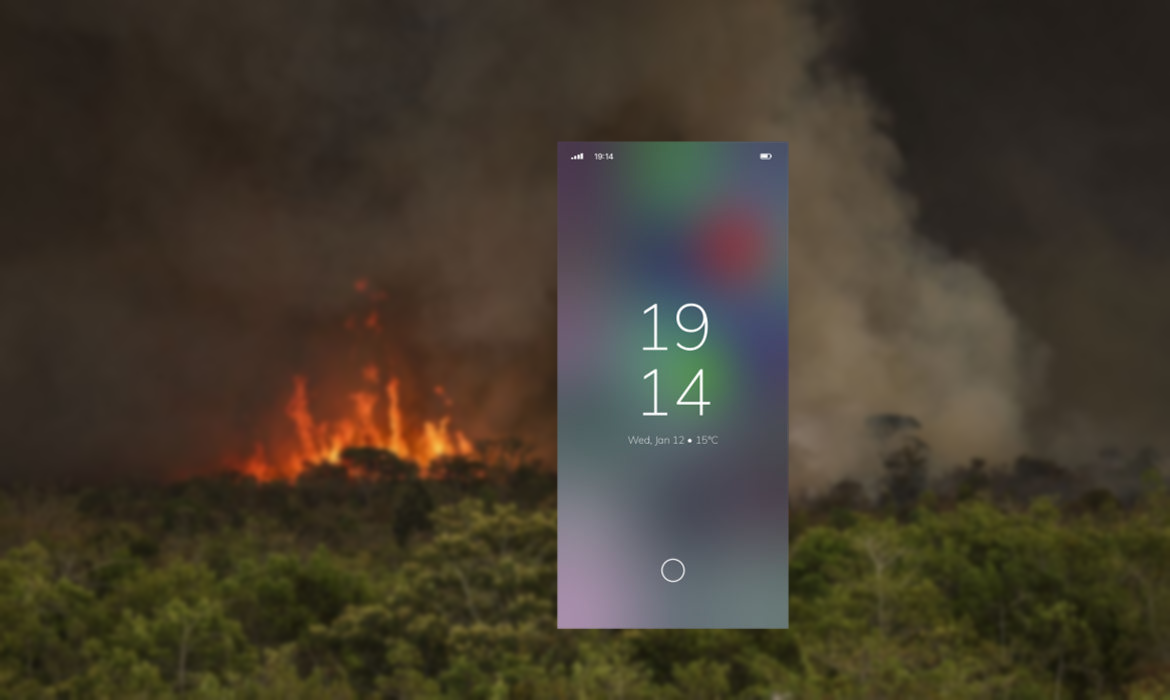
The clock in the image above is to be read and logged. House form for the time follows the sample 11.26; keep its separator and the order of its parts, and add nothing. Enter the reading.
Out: 19.14
